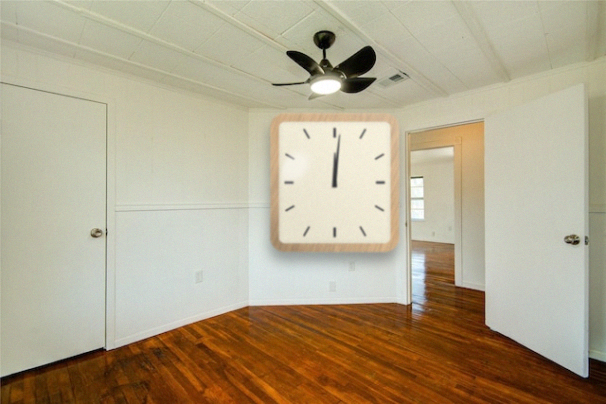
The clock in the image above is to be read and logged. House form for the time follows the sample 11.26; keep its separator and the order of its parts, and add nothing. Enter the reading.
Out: 12.01
